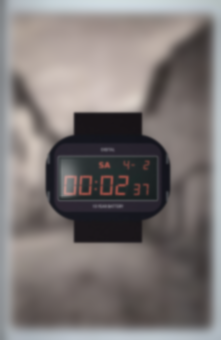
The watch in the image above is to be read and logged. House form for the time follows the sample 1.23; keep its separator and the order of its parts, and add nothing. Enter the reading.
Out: 0.02
